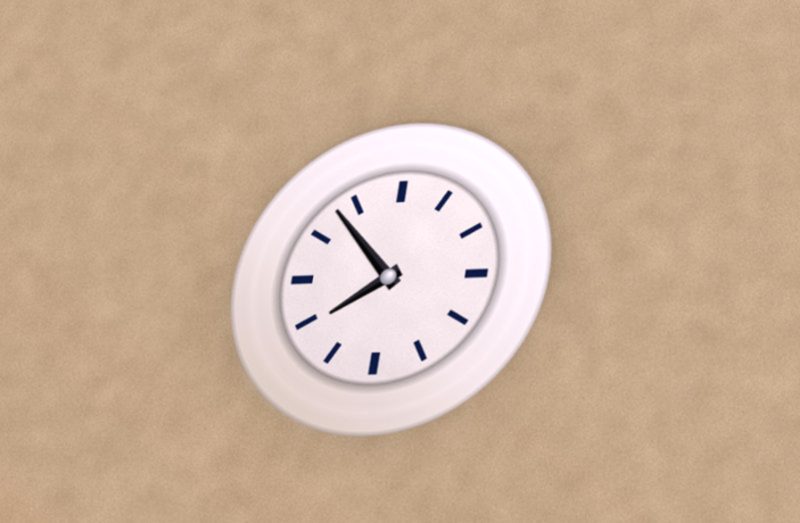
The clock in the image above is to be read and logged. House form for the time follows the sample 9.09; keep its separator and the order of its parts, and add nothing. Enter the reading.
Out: 7.53
